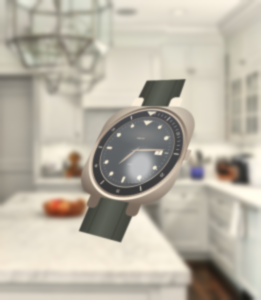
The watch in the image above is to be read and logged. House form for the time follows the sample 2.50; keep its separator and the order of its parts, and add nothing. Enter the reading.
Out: 7.14
